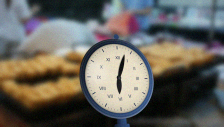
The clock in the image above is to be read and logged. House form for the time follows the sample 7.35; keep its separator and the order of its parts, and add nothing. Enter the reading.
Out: 6.03
